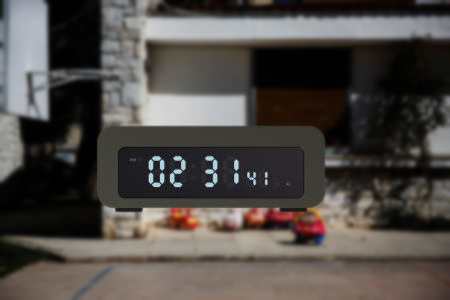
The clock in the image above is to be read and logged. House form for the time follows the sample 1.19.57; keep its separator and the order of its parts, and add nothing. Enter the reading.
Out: 2.31.41
